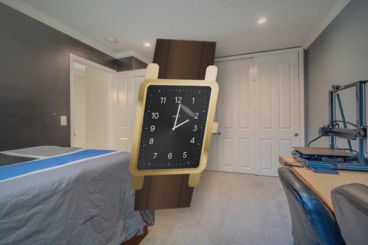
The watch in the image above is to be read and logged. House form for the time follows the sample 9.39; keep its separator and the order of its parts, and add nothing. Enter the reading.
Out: 2.01
